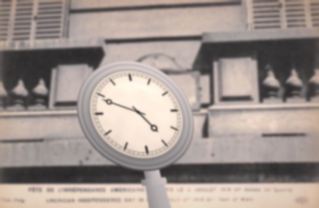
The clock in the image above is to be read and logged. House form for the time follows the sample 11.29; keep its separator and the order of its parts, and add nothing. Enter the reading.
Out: 4.49
